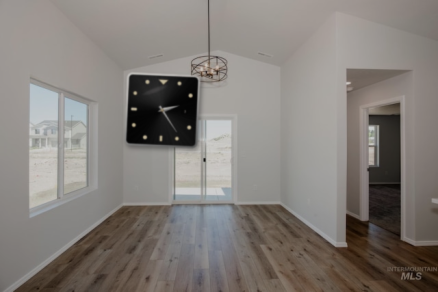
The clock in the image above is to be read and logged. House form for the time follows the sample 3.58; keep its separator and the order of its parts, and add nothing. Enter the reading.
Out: 2.24
